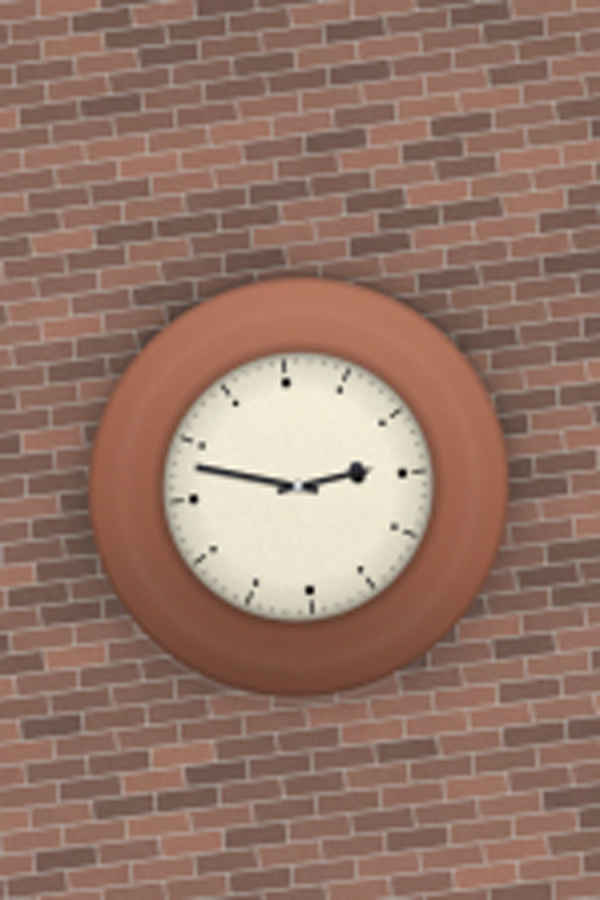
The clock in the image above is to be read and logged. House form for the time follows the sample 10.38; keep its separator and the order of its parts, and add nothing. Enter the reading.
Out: 2.48
